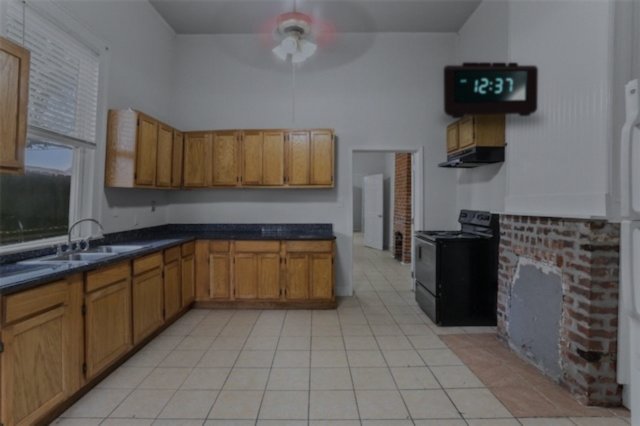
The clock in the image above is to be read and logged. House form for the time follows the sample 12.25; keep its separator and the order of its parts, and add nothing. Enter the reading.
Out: 12.37
